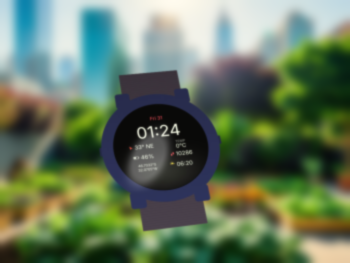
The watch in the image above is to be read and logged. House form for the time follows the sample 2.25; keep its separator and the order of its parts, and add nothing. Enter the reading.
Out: 1.24
